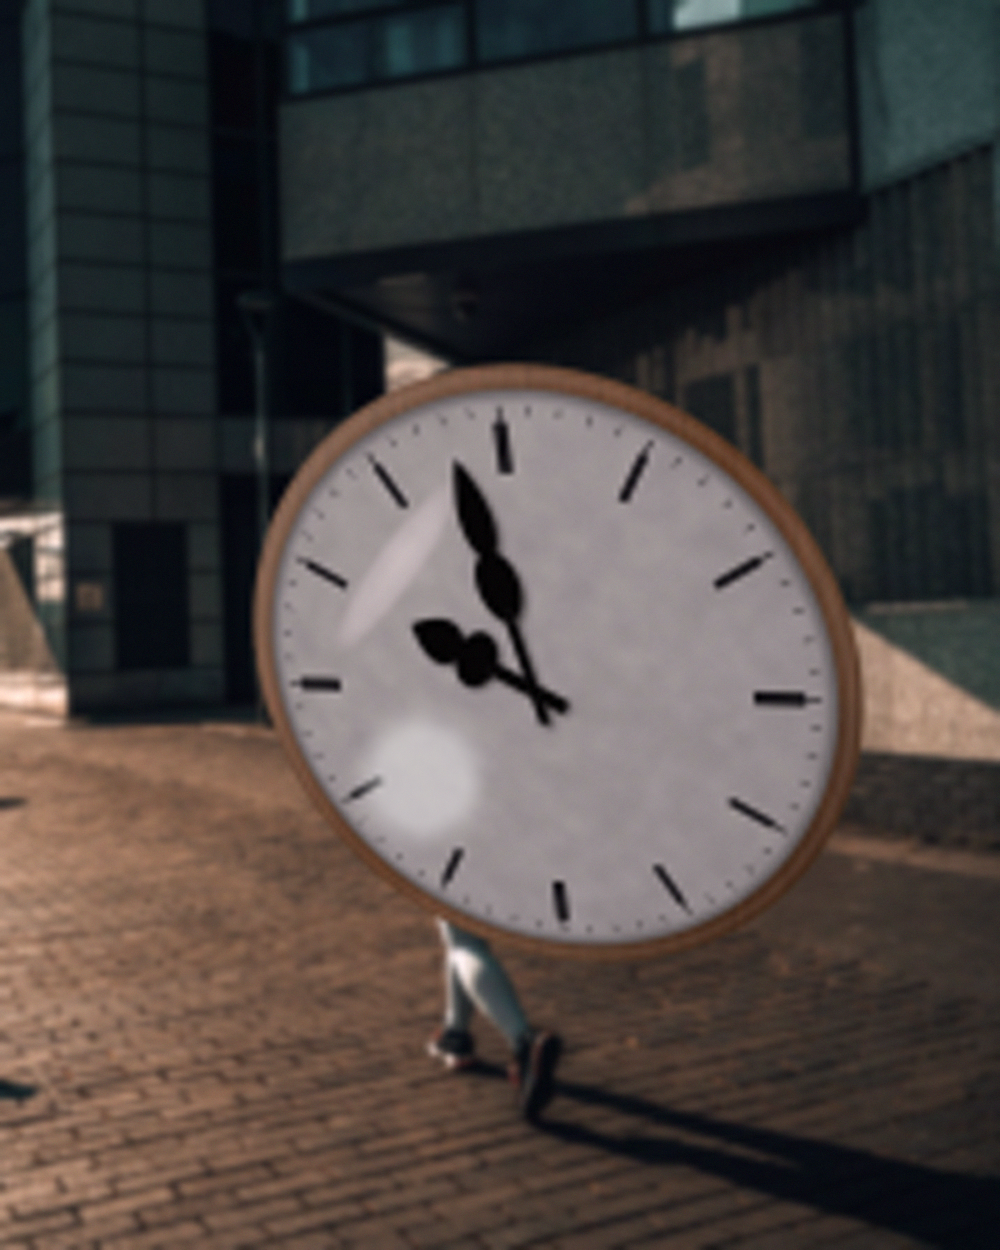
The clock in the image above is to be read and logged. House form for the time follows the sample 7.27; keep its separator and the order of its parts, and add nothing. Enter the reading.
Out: 9.58
